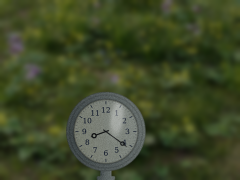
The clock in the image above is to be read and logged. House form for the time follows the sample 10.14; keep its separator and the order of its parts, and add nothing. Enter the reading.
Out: 8.21
